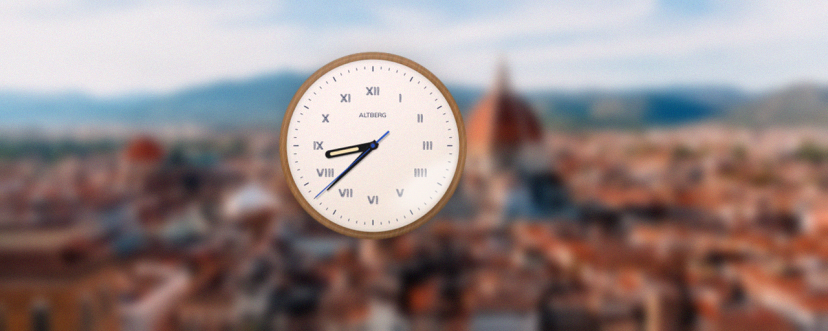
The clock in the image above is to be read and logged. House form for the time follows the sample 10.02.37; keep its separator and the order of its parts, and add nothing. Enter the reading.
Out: 8.37.38
